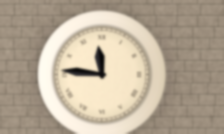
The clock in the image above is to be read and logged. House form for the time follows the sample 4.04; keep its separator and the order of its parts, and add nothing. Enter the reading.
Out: 11.46
